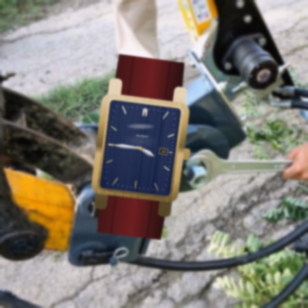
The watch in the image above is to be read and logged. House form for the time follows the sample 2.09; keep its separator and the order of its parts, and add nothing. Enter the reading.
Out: 3.45
